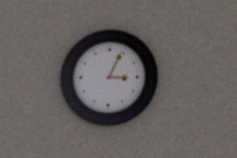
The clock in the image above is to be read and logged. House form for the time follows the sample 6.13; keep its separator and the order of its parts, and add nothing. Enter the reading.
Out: 3.04
